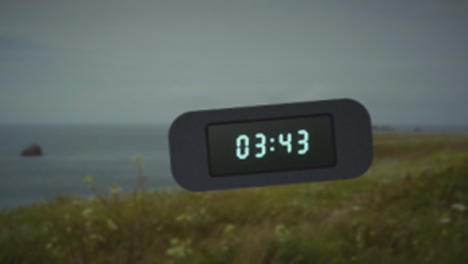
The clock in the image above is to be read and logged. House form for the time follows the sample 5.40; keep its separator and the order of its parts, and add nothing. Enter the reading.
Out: 3.43
